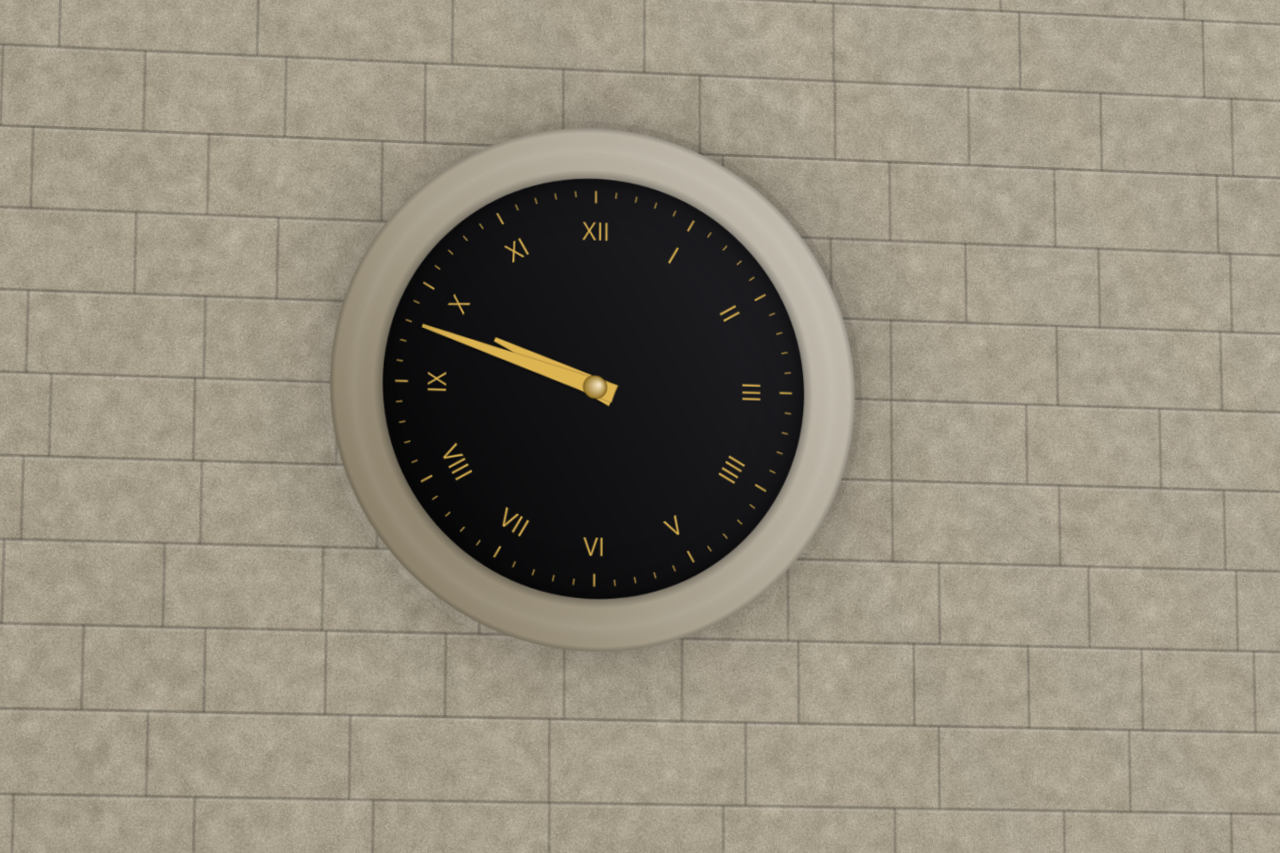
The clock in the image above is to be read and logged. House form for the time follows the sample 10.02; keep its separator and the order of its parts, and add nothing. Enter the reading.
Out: 9.48
